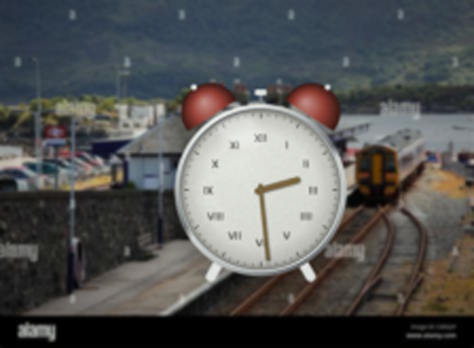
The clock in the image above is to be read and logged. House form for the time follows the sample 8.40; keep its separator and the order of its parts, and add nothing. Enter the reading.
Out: 2.29
